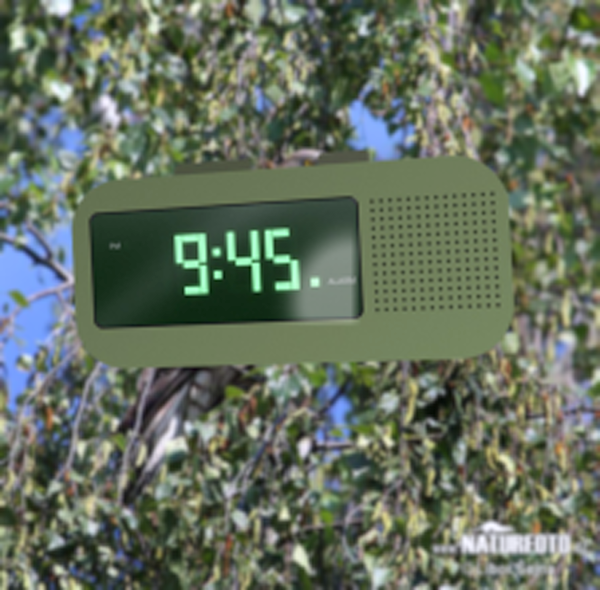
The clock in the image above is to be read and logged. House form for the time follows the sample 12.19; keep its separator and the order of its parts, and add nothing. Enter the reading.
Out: 9.45
